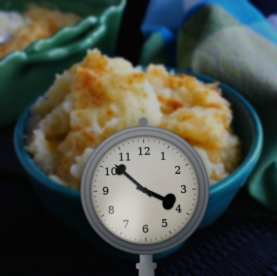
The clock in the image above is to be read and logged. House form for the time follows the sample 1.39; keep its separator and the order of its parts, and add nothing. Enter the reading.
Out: 3.52
